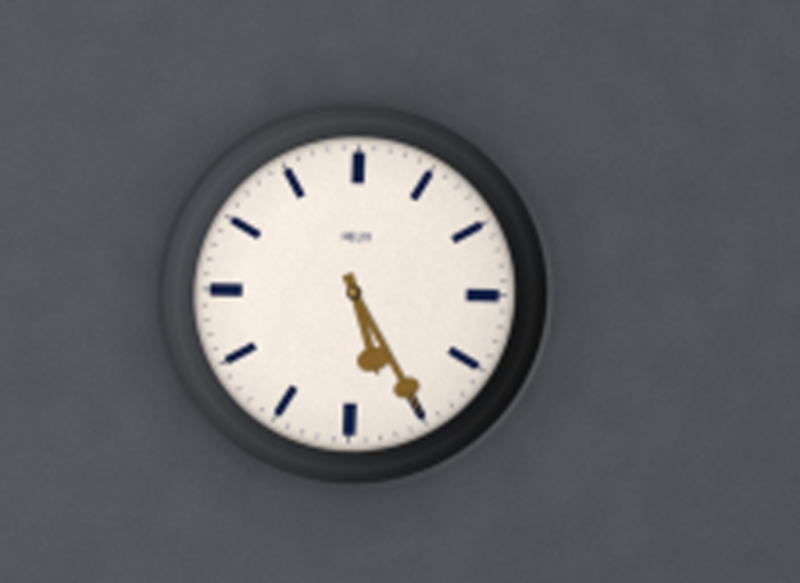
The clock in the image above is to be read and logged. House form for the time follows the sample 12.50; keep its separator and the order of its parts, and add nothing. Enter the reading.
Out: 5.25
